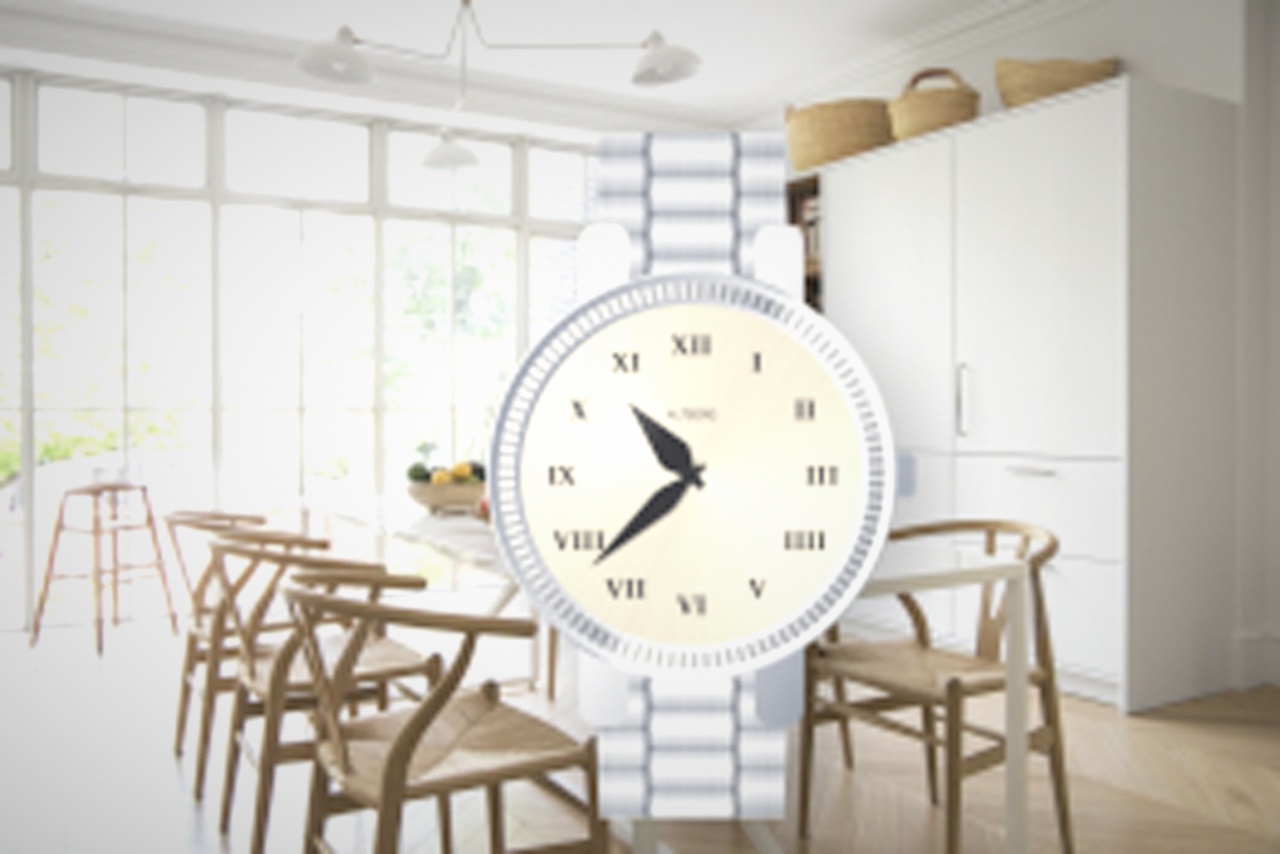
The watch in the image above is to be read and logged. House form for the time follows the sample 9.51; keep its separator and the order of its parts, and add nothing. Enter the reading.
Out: 10.38
